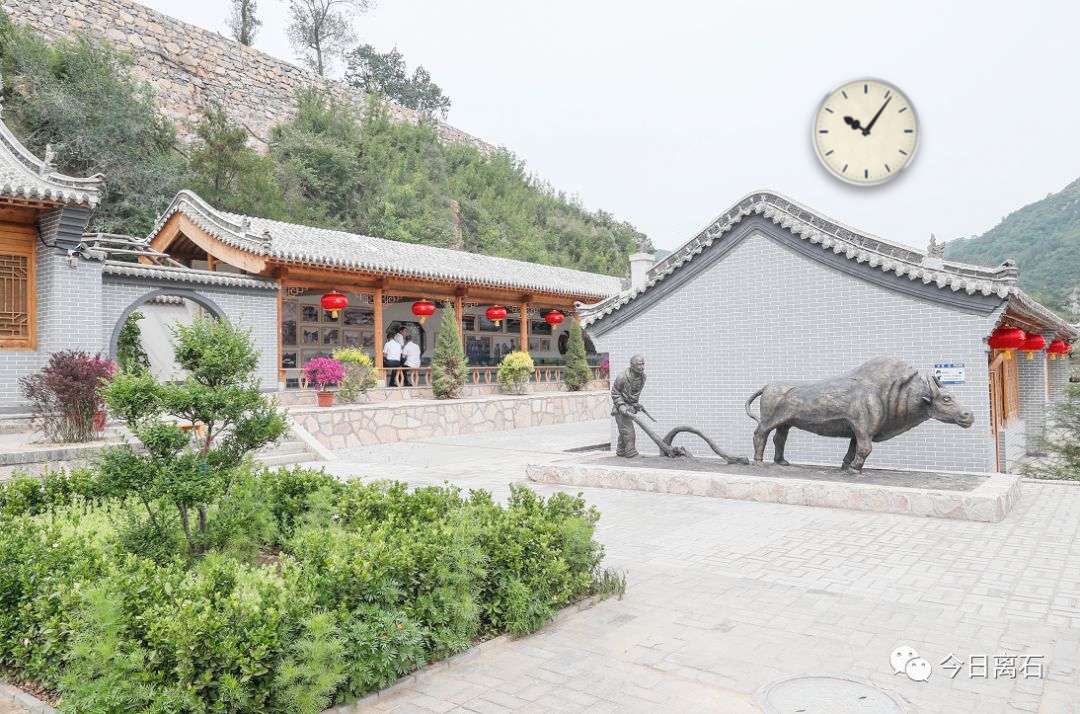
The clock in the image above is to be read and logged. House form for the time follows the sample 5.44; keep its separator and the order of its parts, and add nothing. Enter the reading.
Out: 10.06
